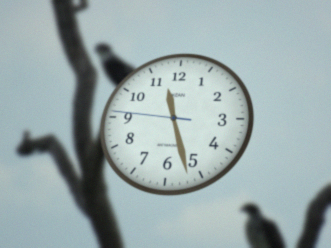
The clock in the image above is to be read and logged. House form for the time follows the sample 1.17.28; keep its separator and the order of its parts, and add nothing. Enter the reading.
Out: 11.26.46
